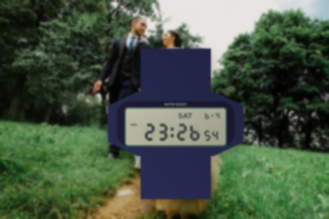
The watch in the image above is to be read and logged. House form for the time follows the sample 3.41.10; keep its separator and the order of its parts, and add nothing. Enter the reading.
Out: 23.26.54
